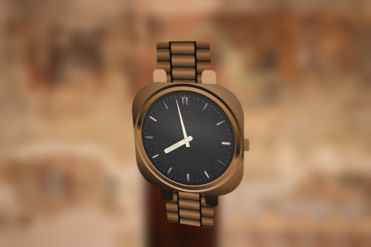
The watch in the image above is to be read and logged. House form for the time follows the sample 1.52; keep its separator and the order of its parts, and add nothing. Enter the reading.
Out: 7.58
